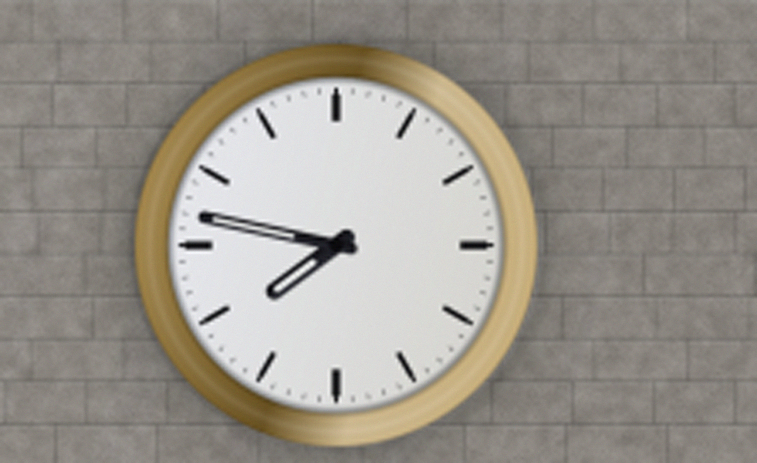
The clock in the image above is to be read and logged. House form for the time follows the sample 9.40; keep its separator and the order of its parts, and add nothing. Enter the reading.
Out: 7.47
